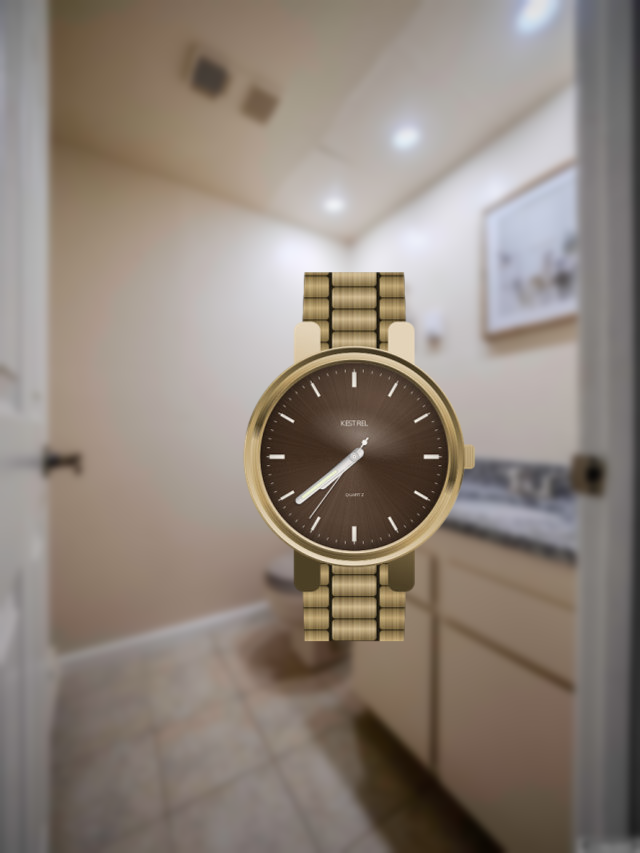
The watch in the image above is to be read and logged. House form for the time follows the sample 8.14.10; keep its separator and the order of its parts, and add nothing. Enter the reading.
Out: 7.38.36
